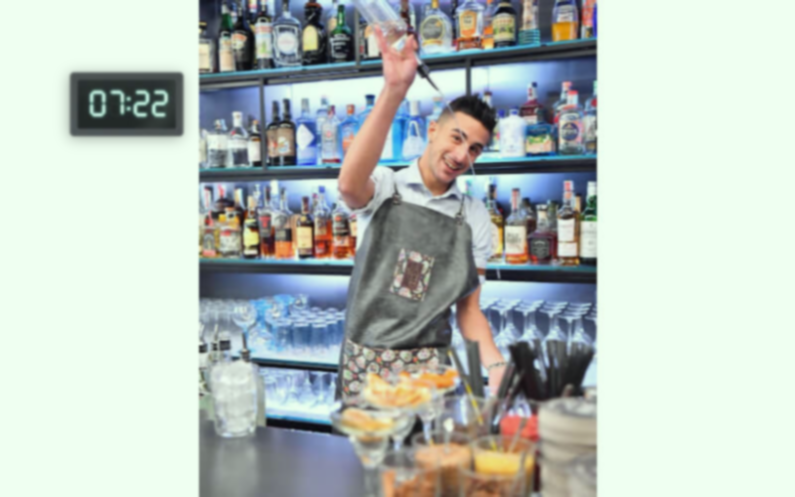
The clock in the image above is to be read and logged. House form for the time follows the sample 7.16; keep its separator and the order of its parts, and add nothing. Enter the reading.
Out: 7.22
